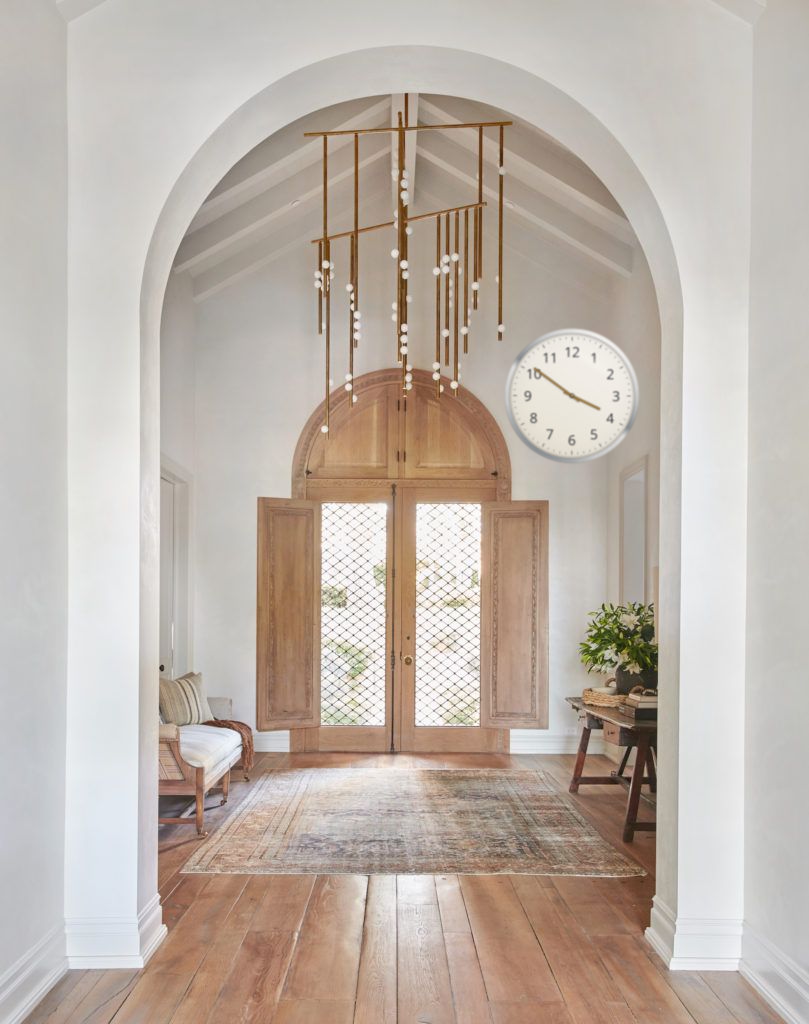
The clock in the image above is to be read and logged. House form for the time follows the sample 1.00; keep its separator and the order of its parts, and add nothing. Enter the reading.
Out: 3.51
